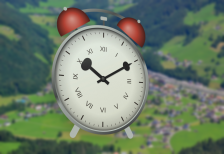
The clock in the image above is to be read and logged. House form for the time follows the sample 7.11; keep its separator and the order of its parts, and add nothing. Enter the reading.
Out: 10.10
